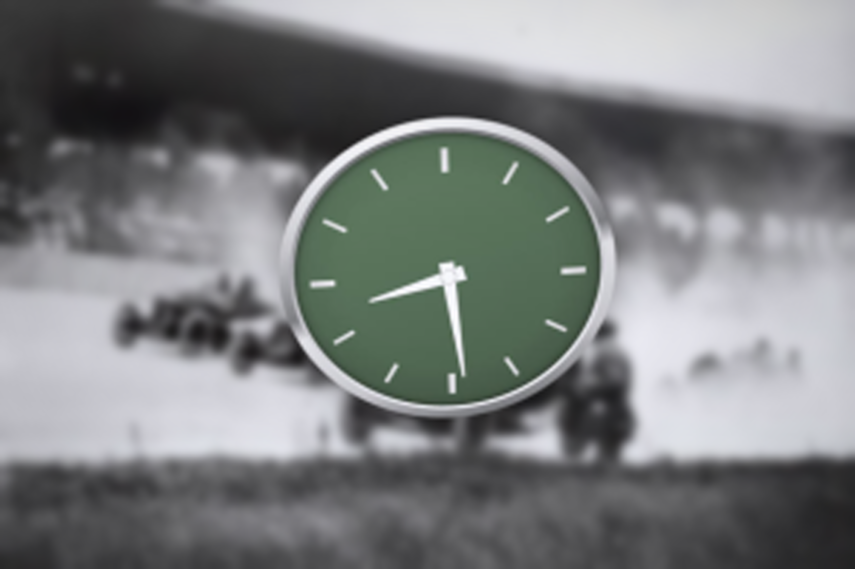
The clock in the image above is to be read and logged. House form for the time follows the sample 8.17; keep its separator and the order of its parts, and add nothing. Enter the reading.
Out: 8.29
